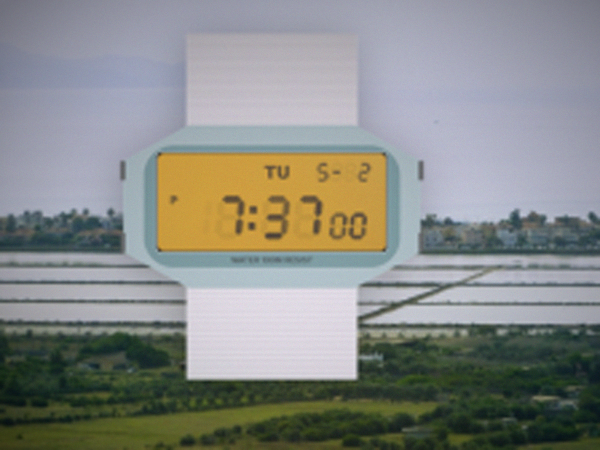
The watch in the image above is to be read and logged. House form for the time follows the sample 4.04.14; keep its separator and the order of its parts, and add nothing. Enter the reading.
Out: 7.37.00
